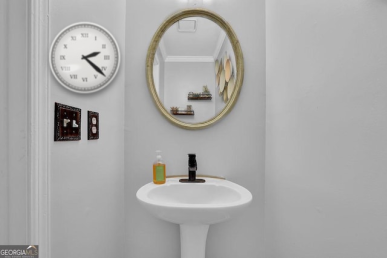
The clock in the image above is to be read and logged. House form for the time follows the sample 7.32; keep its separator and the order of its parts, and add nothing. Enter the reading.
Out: 2.22
